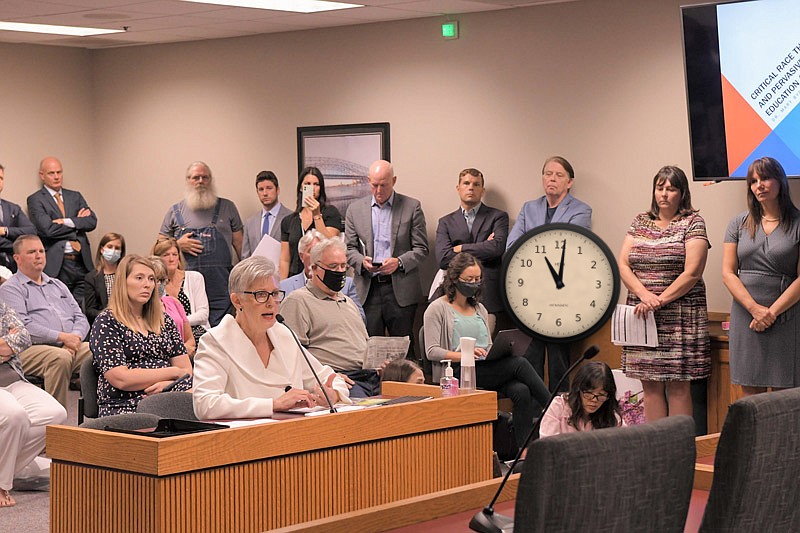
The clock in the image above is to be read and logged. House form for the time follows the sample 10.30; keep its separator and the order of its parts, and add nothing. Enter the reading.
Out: 11.01
